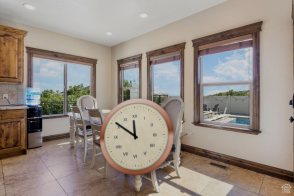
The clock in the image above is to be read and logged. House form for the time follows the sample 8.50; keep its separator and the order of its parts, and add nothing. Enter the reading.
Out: 11.51
